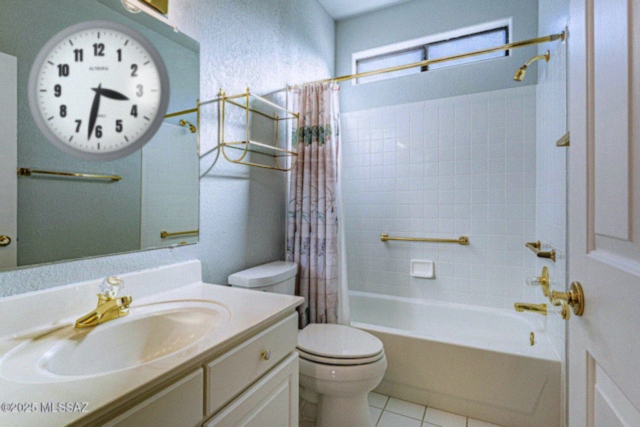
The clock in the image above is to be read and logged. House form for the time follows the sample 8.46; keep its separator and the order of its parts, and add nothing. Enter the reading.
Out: 3.32
